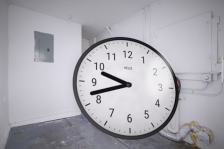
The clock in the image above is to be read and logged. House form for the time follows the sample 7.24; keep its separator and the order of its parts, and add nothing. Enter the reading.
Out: 9.42
